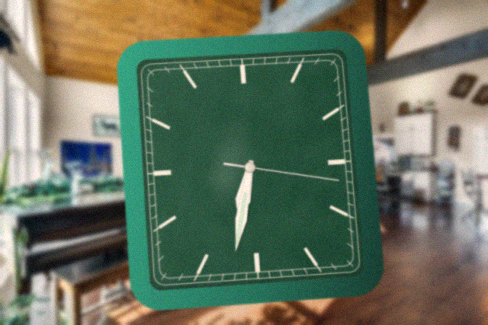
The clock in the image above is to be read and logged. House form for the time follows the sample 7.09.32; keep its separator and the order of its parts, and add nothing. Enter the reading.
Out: 6.32.17
